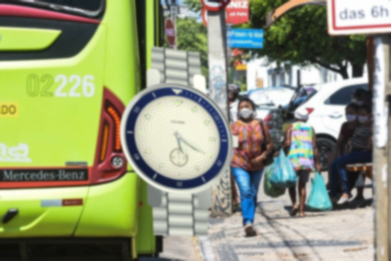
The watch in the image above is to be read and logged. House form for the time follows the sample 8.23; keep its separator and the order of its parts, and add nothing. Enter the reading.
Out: 5.20
